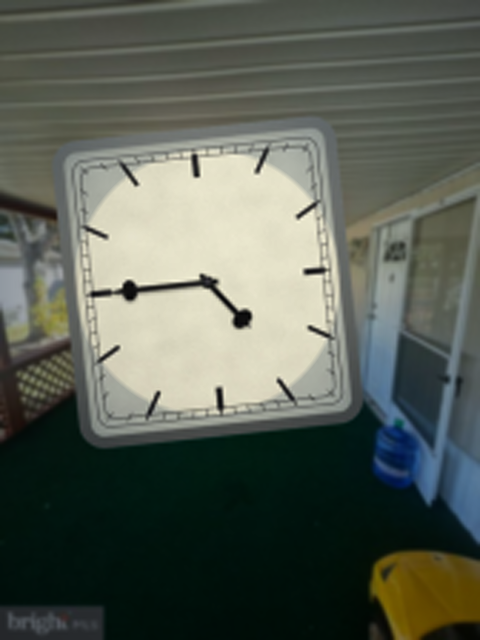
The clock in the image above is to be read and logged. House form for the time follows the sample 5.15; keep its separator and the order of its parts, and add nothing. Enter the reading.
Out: 4.45
